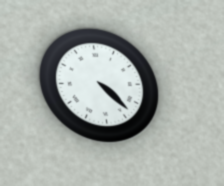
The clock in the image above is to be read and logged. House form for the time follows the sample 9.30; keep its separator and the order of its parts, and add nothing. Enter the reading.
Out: 4.23
